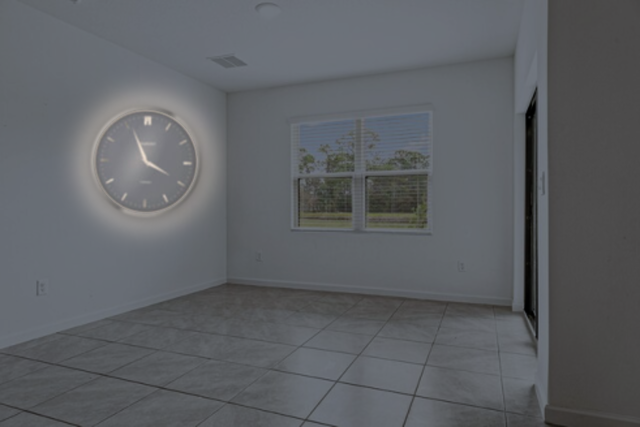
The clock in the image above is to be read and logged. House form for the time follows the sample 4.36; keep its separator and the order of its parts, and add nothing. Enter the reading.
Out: 3.56
